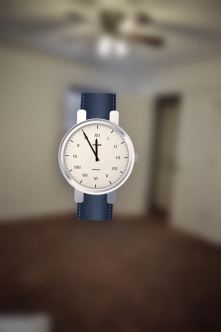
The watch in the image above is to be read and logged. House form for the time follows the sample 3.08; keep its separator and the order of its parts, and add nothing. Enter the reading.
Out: 11.55
